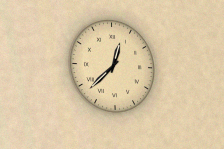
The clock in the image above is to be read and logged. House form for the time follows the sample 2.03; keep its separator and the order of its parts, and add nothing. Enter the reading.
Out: 12.38
